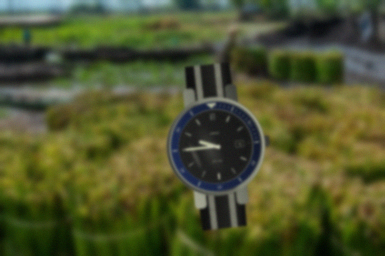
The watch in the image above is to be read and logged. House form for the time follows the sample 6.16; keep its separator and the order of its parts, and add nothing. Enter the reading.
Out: 9.45
